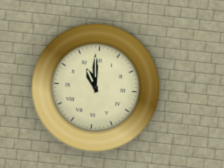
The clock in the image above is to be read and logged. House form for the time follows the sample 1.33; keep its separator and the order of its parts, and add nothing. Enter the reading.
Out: 10.59
